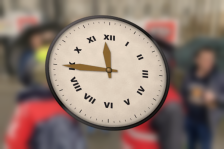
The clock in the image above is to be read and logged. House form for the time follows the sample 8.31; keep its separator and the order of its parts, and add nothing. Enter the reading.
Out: 11.45
